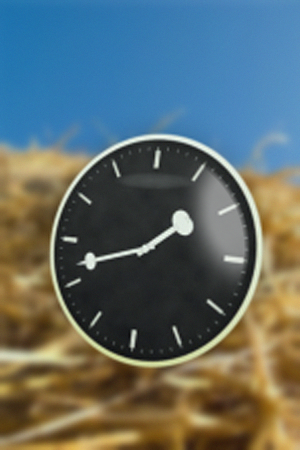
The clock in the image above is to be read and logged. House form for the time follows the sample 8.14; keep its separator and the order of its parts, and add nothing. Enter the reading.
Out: 1.42
